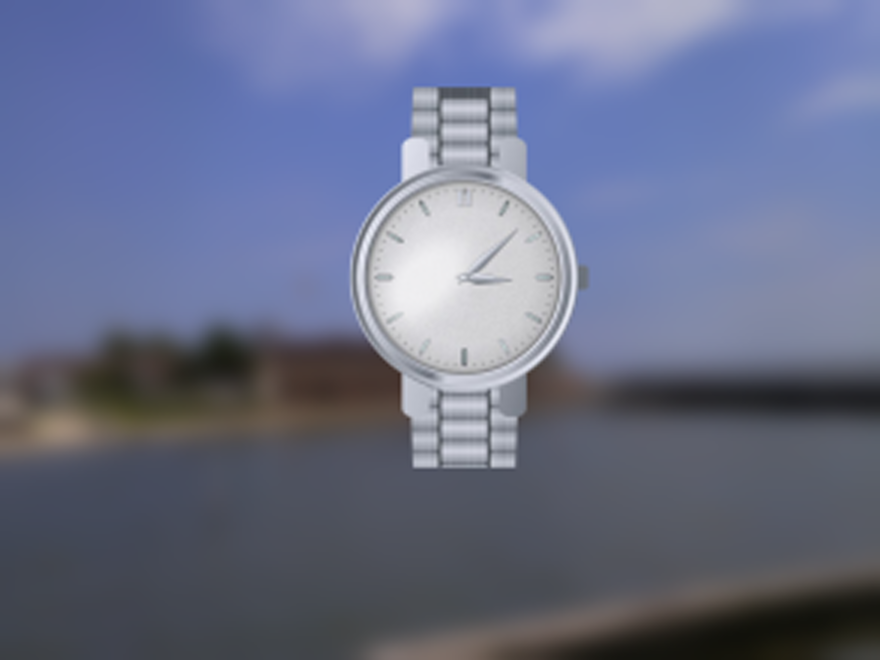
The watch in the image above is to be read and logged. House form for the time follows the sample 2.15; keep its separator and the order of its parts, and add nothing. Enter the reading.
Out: 3.08
